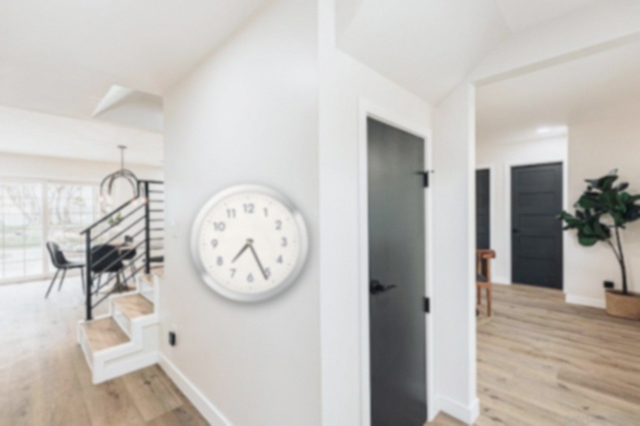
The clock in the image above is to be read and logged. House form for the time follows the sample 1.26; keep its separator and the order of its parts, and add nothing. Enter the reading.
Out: 7.26
